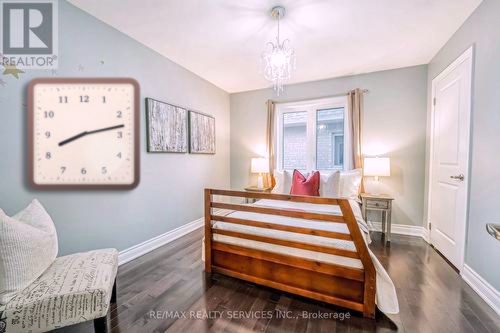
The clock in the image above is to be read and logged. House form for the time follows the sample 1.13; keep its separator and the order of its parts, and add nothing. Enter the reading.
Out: 8.13
